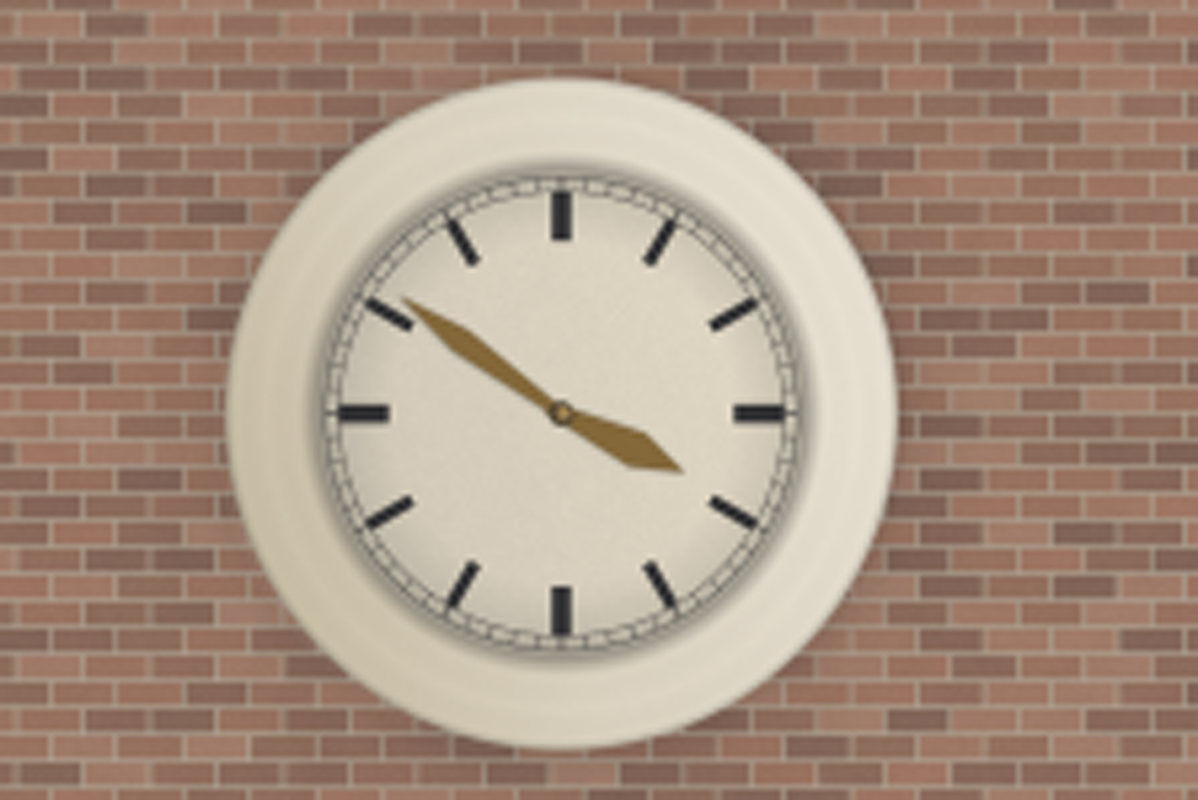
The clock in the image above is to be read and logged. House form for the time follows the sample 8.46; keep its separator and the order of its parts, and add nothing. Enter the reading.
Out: 3.51
